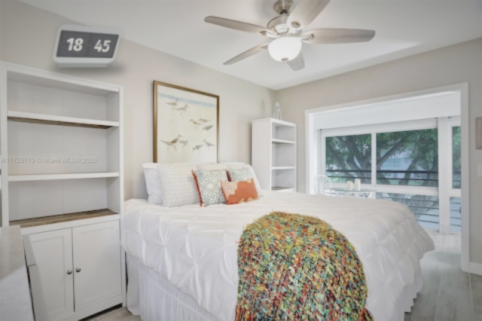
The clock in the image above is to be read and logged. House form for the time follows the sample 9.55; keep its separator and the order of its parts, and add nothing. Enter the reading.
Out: 18.45
